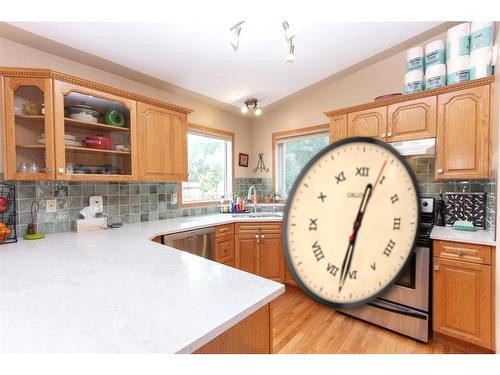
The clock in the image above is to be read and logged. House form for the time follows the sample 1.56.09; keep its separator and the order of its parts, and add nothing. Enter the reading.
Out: 12.32.04
